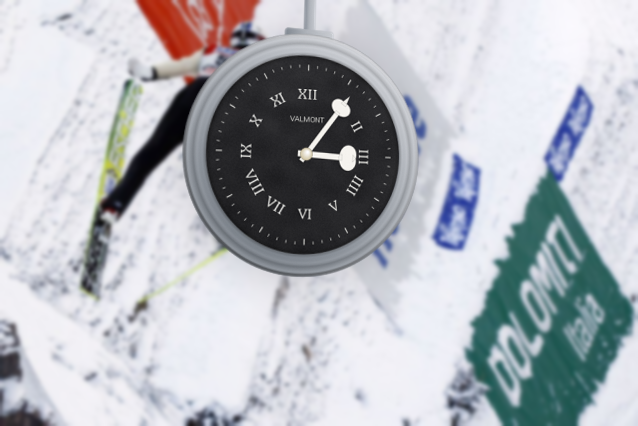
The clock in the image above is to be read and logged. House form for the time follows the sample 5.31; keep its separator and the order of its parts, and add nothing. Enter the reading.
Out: 3.06
